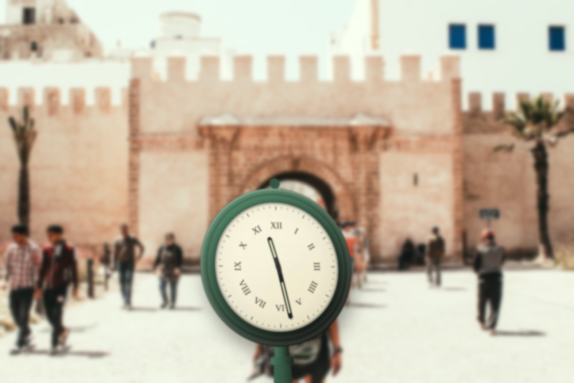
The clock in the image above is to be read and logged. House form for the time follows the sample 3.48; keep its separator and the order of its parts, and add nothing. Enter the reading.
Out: 11.28
